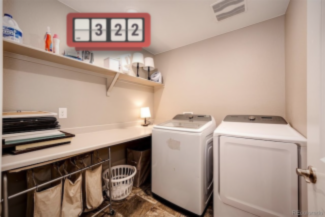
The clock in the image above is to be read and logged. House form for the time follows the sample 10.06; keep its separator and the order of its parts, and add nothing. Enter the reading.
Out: 3.22
